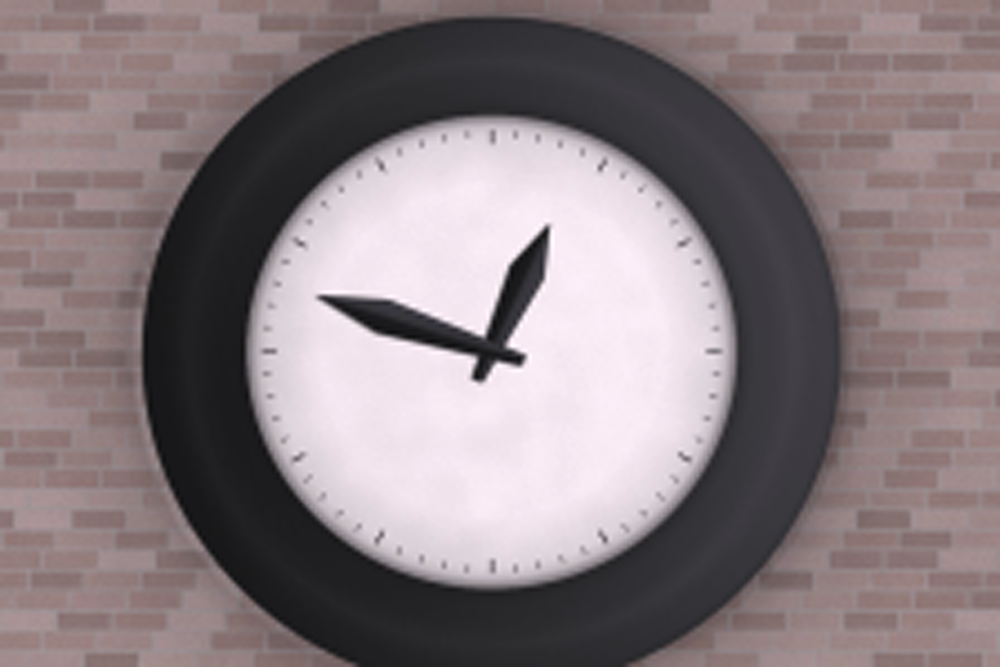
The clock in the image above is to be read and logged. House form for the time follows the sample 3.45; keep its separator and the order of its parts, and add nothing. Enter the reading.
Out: 12.48
